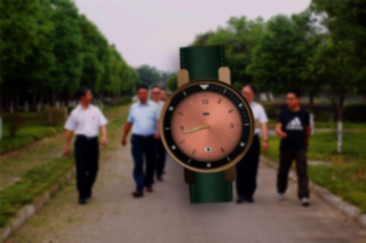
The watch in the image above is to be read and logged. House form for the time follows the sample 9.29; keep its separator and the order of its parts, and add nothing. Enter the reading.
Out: 8.43
